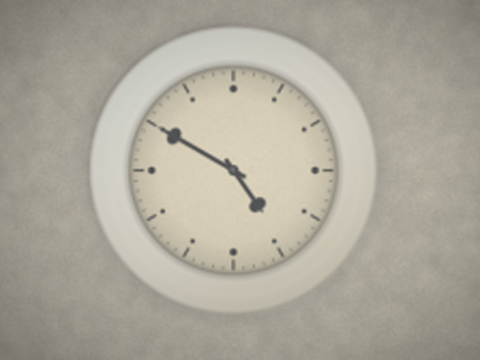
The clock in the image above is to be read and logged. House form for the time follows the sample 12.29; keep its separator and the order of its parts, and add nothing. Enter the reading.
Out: 4.50
